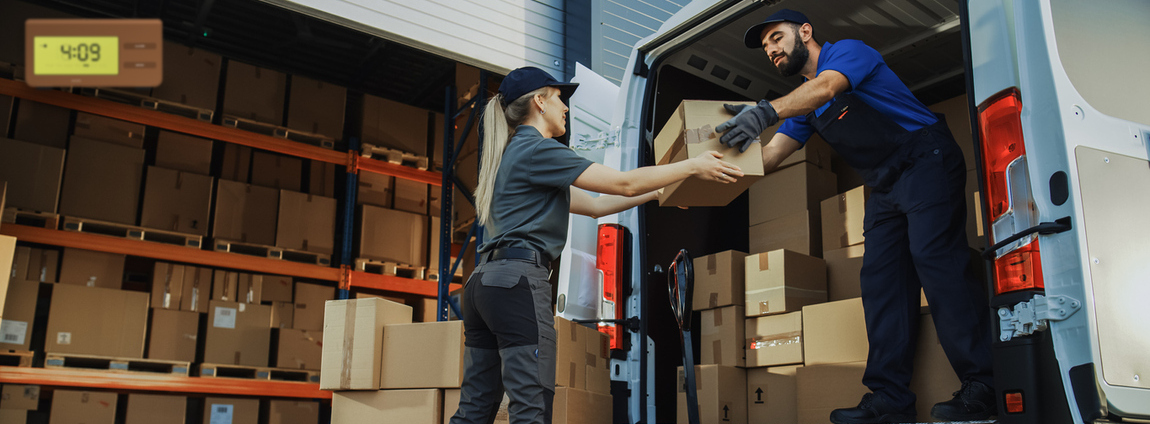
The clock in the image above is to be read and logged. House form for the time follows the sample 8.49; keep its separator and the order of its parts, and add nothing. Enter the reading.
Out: 4.09
